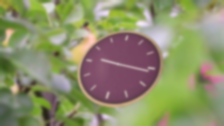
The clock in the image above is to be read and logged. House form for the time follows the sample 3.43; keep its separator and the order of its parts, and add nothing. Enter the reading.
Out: 9.16
